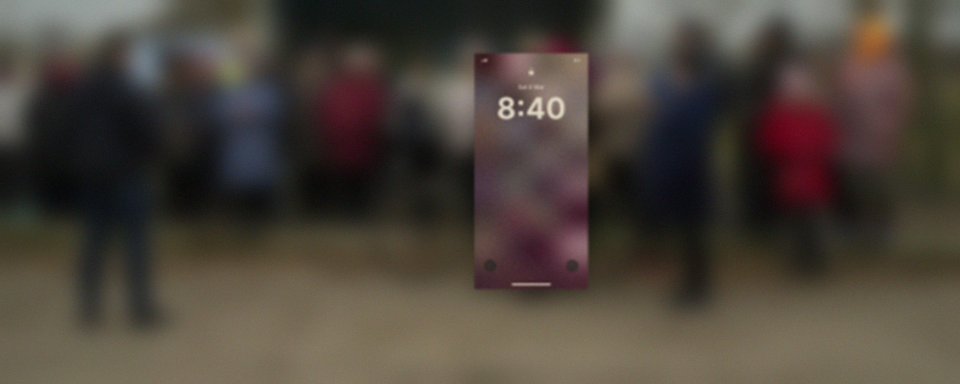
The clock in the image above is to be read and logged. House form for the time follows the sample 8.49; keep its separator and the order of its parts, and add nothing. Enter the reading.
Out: 8.40
